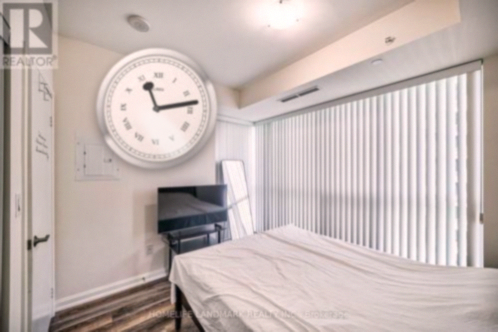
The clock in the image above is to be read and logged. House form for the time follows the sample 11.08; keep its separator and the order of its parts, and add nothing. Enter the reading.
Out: 11.13
